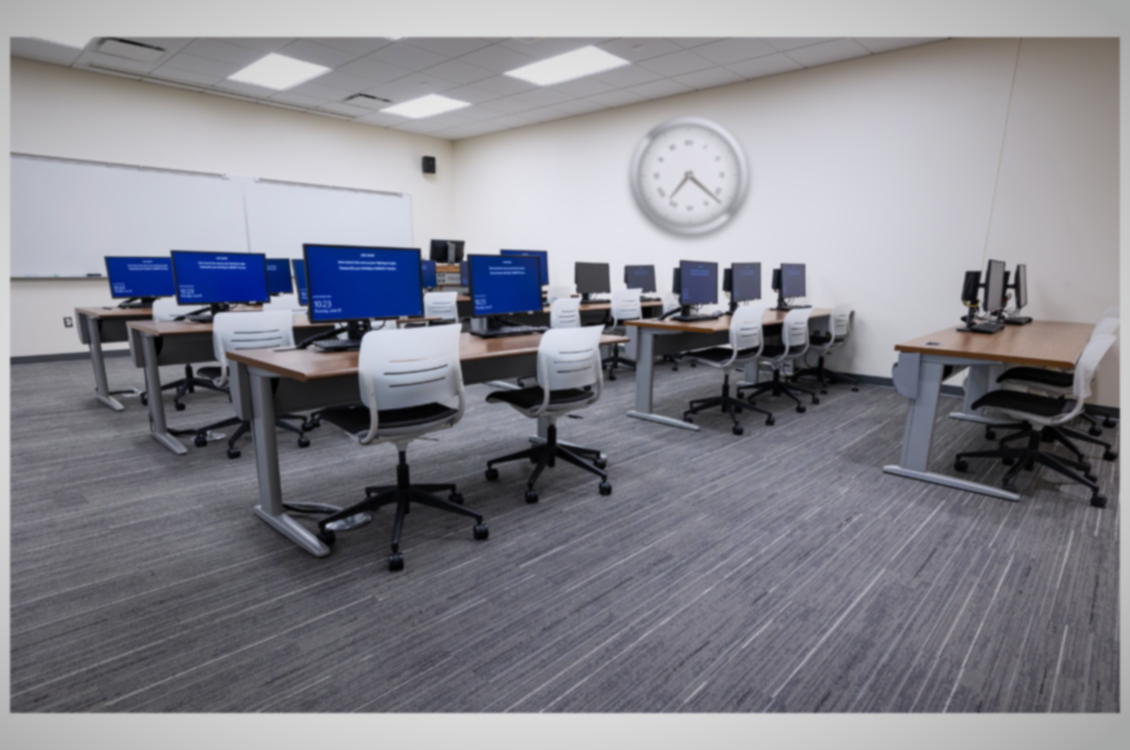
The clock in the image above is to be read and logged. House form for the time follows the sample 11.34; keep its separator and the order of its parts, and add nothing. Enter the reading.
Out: 7.22
